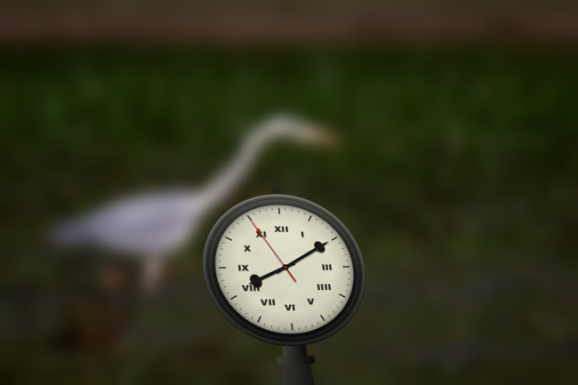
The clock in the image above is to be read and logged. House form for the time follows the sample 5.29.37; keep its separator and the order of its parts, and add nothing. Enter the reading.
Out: 8.09.55
